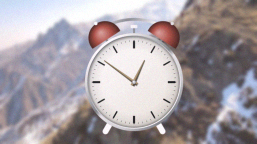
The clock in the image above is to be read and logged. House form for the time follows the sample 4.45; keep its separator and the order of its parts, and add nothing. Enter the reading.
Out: 12.51
